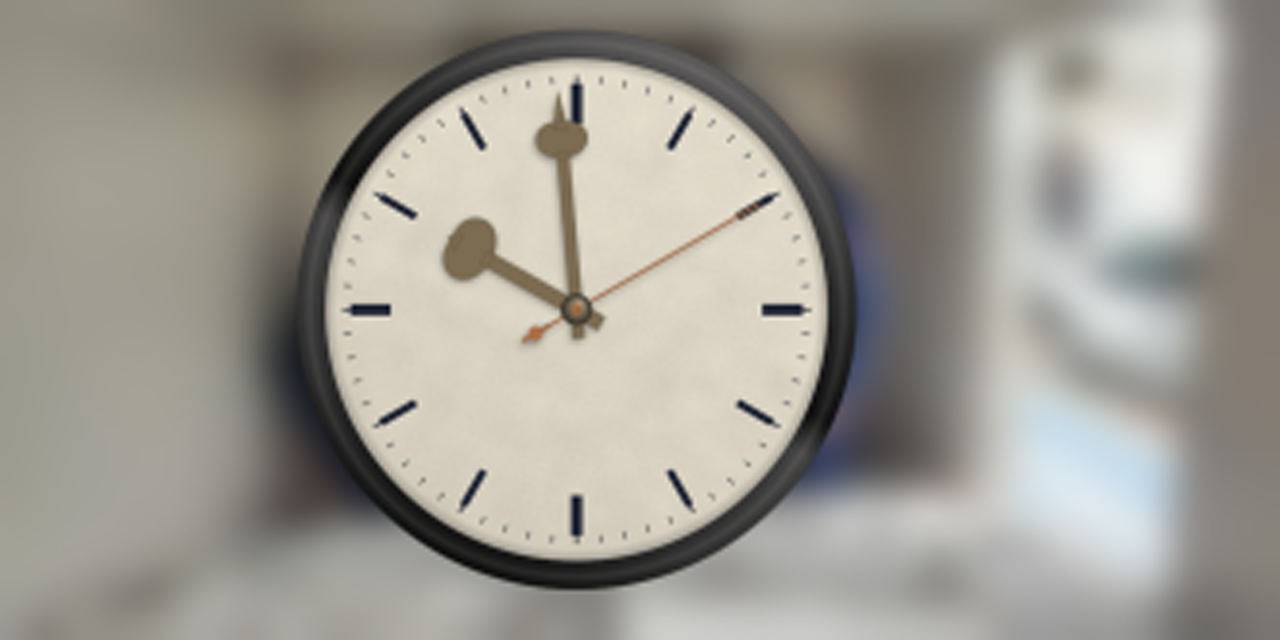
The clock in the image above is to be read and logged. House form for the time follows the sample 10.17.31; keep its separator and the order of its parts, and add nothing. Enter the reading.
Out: 9.59.10
